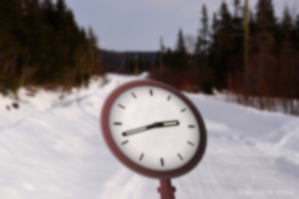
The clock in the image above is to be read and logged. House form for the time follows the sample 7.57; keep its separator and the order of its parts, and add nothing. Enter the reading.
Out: 2.42
